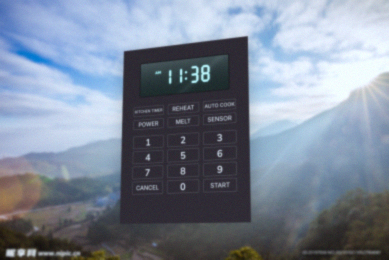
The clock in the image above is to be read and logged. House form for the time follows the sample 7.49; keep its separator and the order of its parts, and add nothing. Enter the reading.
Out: 11.38
